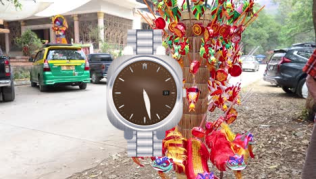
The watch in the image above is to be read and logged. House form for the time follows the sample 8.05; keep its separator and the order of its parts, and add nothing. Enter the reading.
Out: 5.28
